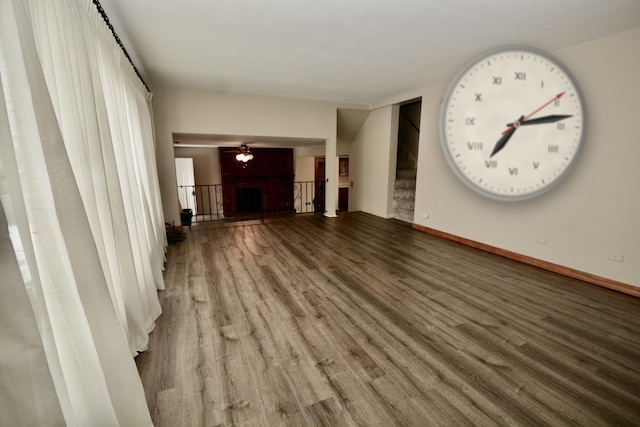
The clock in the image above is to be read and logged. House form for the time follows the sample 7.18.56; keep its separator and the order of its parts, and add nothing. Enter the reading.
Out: 7.13.09
